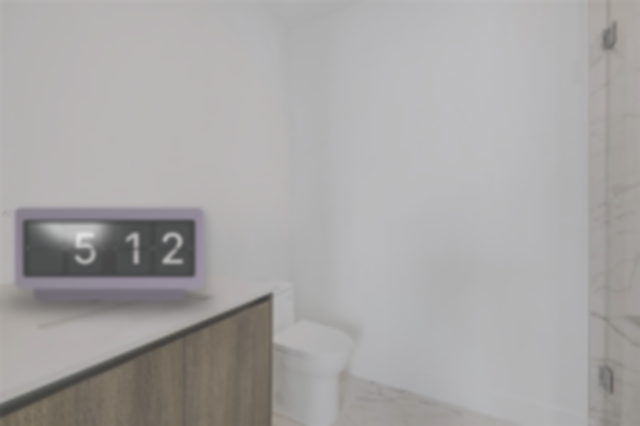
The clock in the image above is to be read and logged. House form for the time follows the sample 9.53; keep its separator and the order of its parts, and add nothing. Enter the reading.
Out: 5.12
